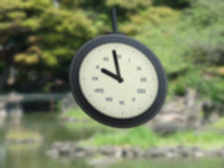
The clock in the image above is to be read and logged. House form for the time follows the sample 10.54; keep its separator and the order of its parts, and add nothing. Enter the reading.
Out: 9.59
